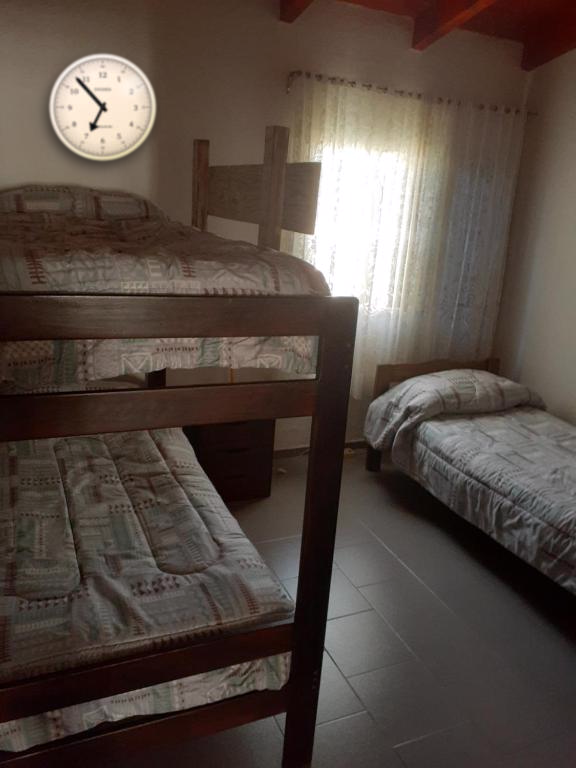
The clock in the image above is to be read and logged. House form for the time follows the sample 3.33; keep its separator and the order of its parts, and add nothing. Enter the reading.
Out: 6.53
